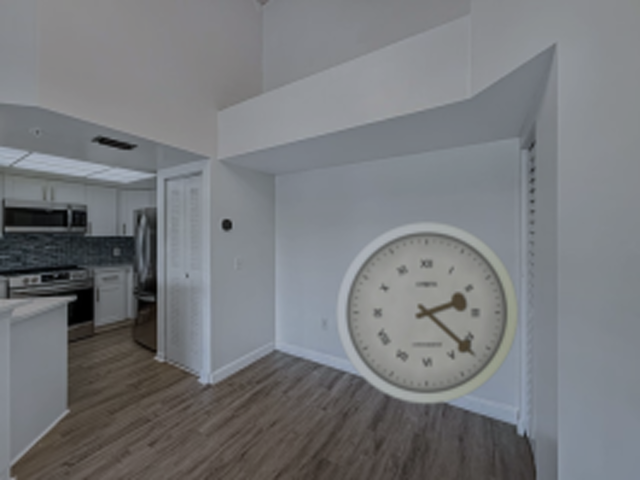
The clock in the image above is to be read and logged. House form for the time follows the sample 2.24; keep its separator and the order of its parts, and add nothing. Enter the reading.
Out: 2.22
